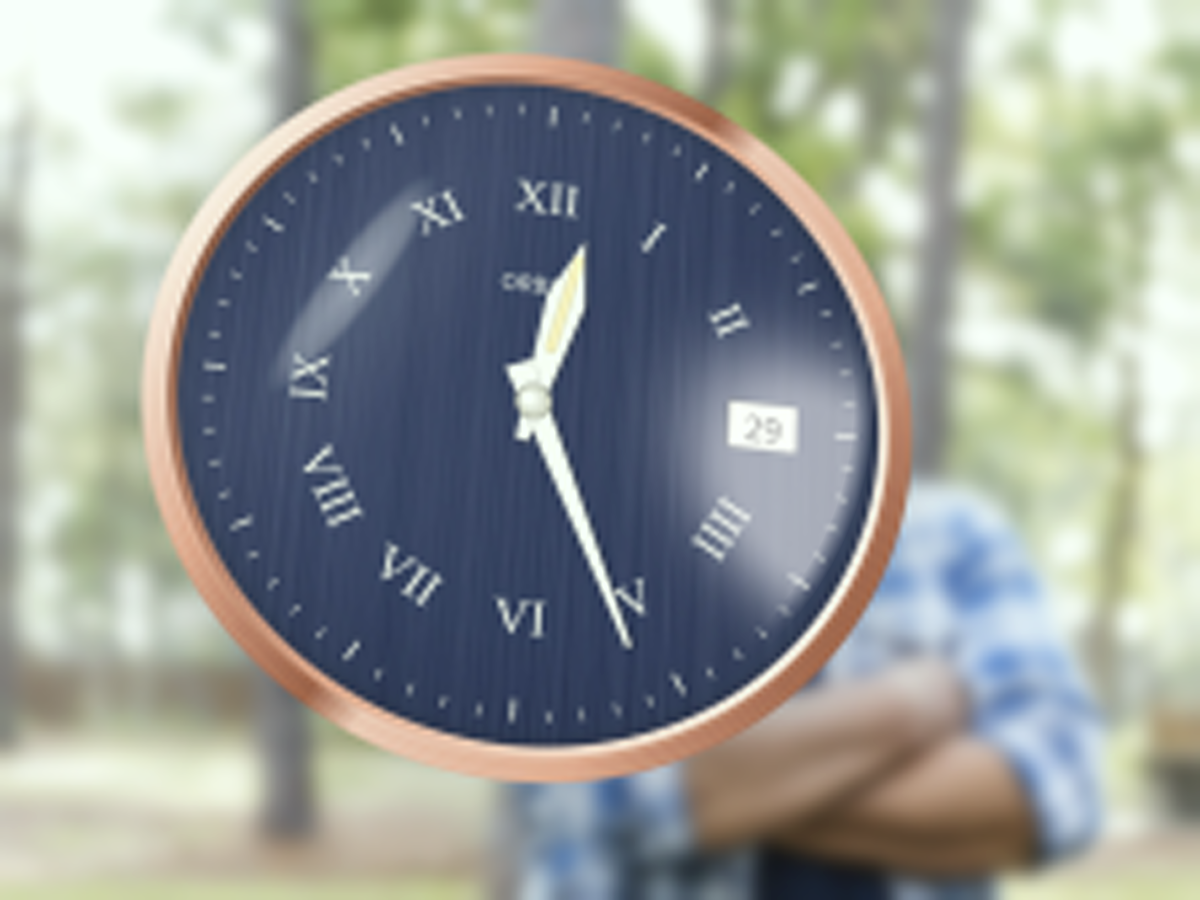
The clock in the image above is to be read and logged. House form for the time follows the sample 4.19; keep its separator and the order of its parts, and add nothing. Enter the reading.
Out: 12.26
